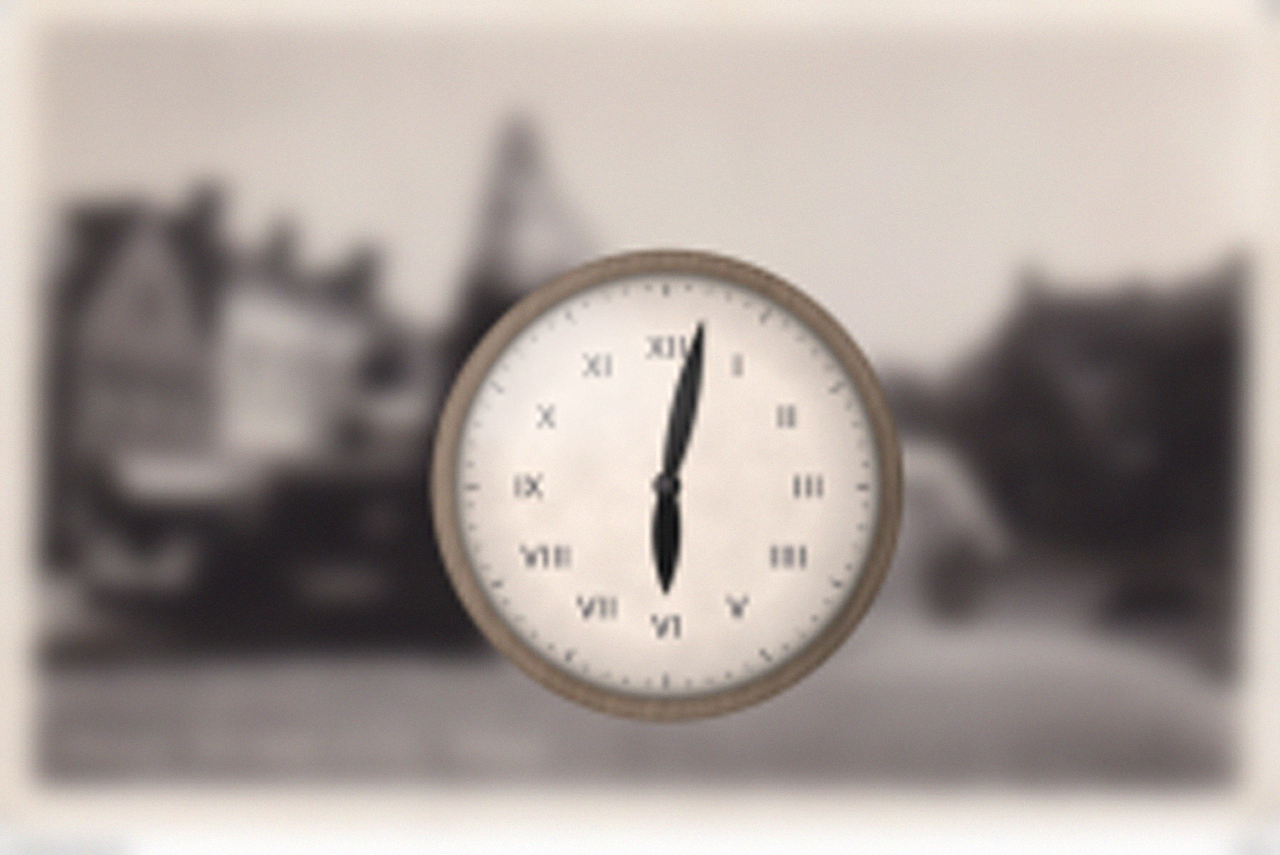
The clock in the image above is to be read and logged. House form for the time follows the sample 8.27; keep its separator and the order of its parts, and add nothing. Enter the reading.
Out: 6.02
